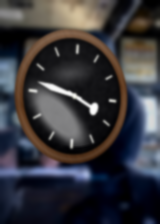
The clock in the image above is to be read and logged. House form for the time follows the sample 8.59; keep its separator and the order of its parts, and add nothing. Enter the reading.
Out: 3.47
